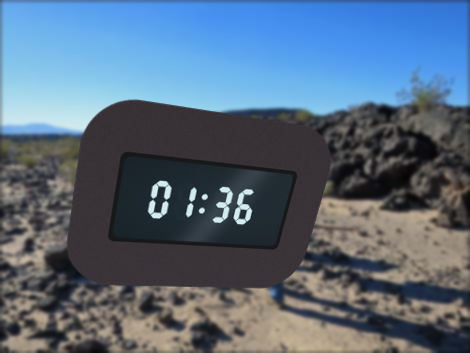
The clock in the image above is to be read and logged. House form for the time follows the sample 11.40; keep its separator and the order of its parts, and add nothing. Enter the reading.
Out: 1.36
